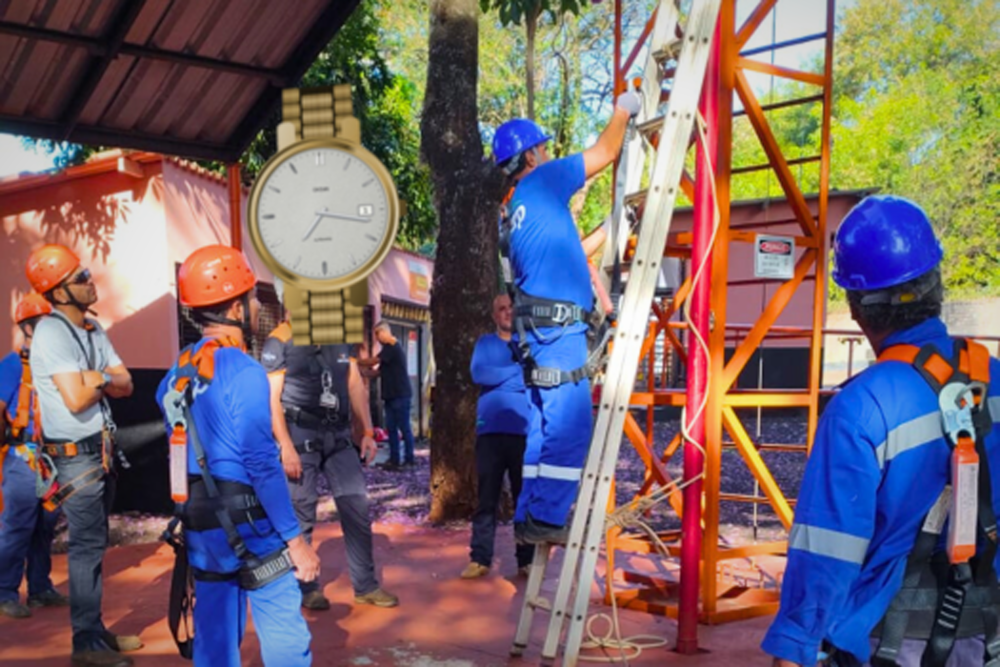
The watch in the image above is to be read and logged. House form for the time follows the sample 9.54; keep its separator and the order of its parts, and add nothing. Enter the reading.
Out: 7.17
